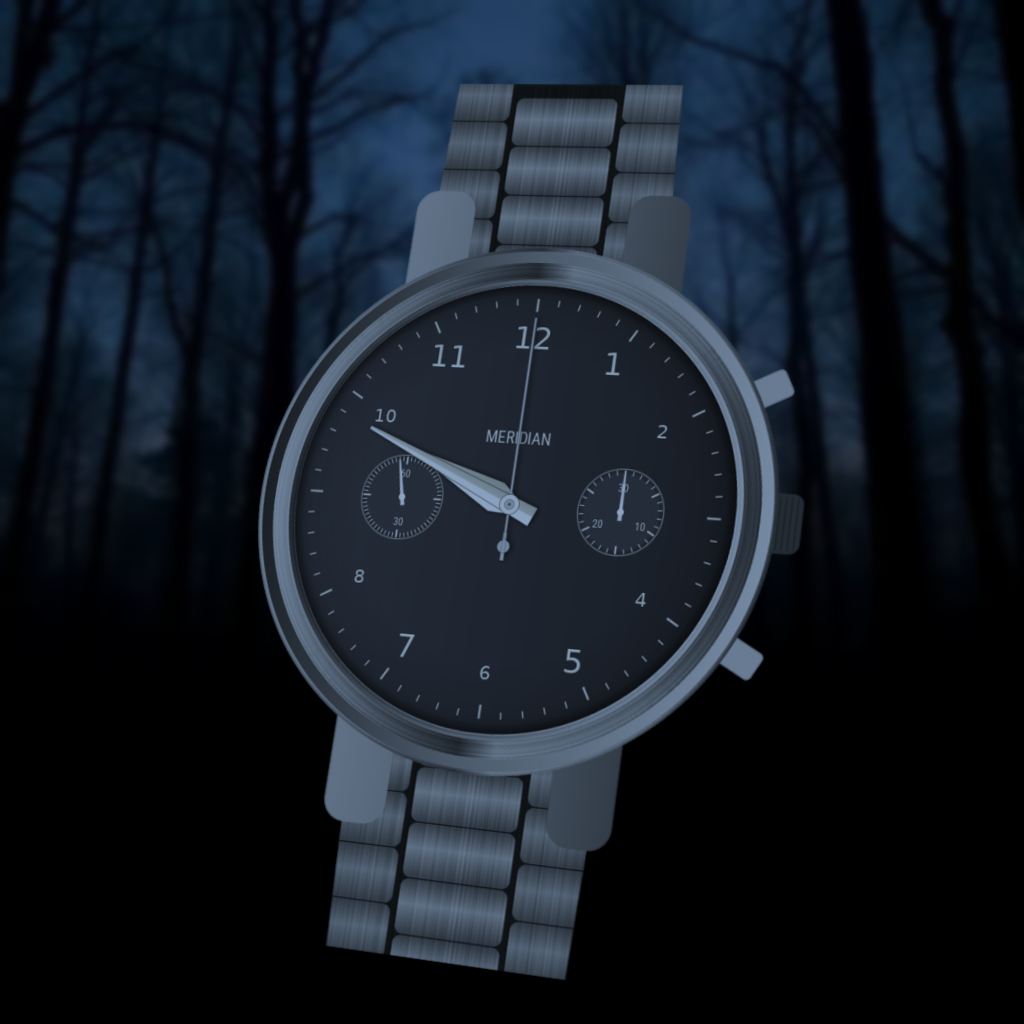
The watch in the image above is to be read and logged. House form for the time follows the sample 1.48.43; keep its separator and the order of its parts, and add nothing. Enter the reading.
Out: 9.48.58
